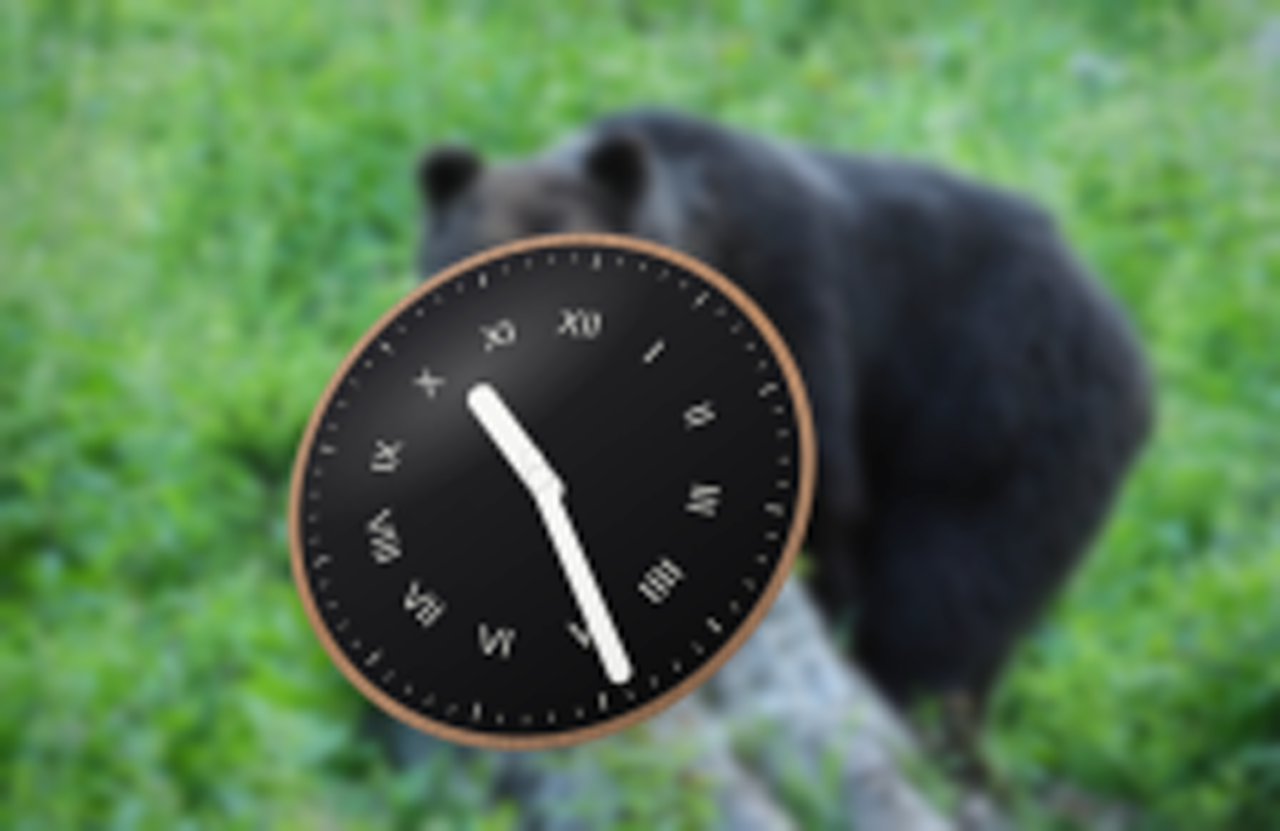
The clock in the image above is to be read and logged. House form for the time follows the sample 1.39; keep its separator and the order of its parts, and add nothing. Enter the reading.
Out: 10.24
